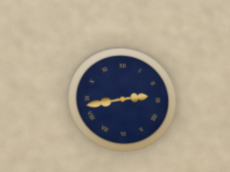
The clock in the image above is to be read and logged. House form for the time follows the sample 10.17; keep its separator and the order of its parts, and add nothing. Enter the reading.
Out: 2.43
